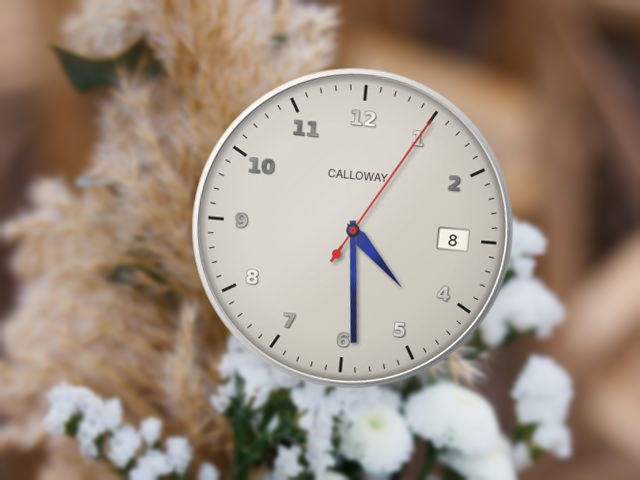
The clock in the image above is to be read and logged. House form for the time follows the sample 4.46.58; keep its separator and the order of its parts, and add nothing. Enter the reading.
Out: 4.29.05
